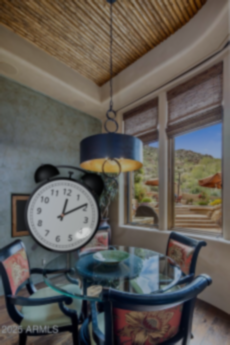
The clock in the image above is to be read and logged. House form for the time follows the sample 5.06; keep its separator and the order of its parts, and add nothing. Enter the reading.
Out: 12.09
